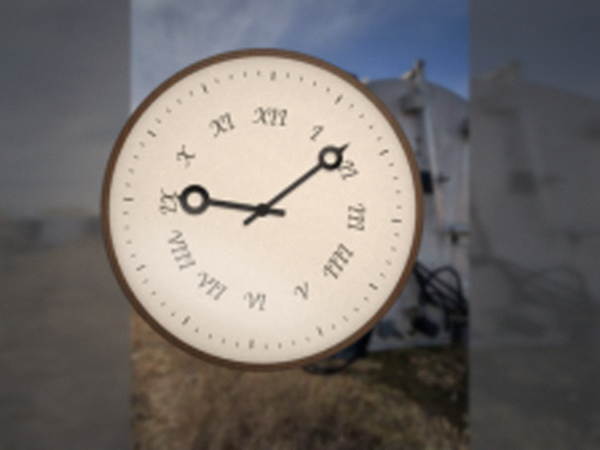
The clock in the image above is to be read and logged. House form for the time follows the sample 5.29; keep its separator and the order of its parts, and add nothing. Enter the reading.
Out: 9.08
